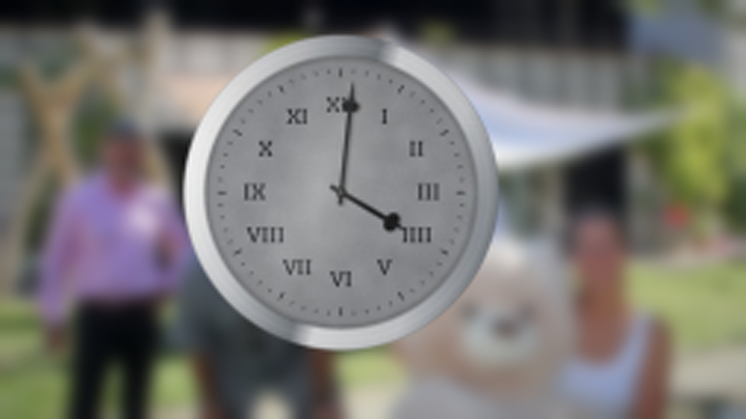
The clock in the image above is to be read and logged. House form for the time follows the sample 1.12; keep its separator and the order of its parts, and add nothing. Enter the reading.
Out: 4.01
